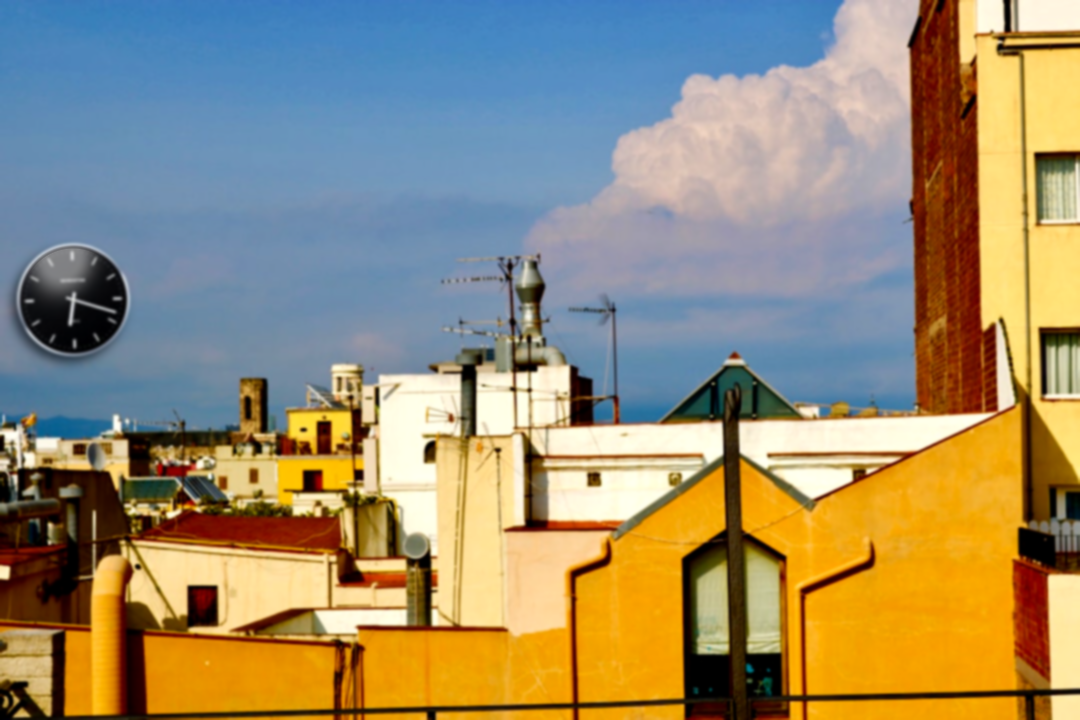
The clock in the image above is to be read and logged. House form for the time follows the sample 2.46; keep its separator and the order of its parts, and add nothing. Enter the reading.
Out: 6.18
